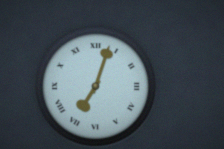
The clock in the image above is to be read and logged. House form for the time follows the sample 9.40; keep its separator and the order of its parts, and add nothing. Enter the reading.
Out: 7.03
